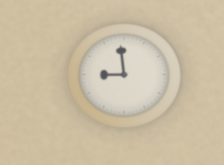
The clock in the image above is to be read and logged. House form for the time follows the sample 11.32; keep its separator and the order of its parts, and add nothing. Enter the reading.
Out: 8.59
